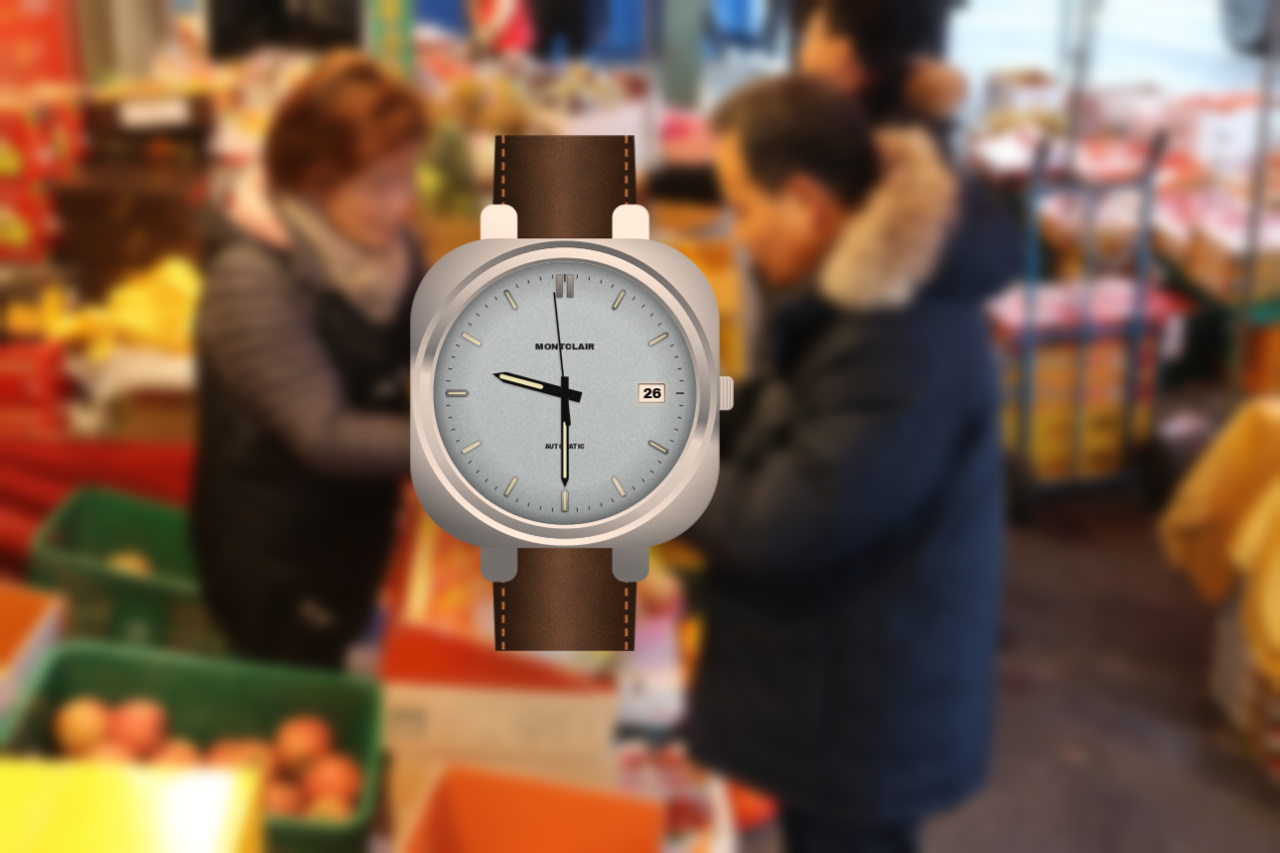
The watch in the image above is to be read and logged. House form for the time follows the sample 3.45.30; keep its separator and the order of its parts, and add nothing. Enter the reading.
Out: 9.29.59
